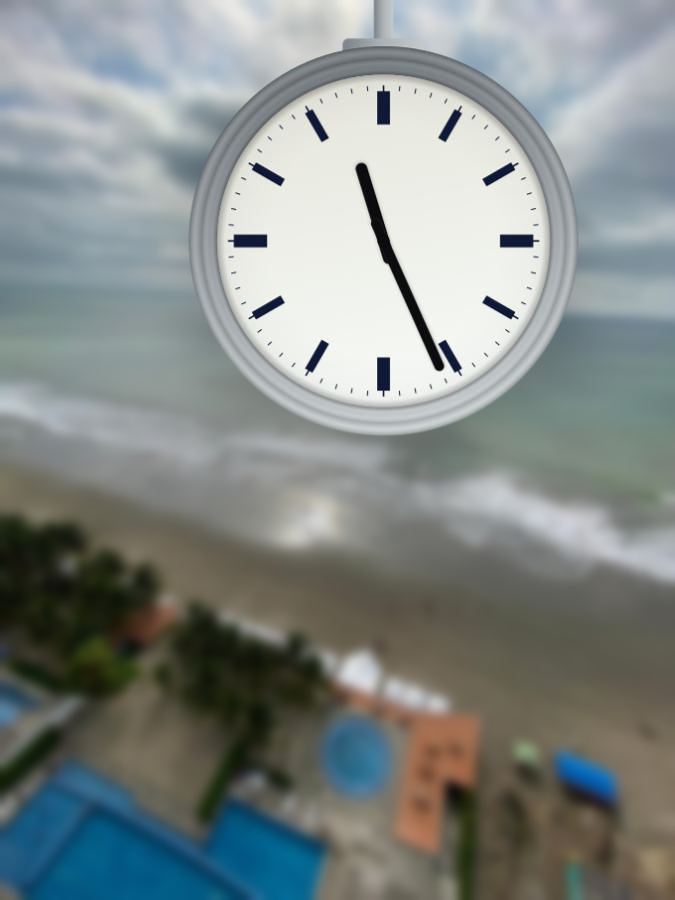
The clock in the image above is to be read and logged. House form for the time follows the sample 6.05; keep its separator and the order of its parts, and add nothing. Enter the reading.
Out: 11.26
